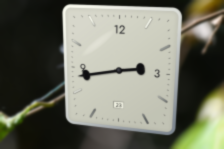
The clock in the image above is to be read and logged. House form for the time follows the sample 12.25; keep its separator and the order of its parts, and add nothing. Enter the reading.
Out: 2.43
